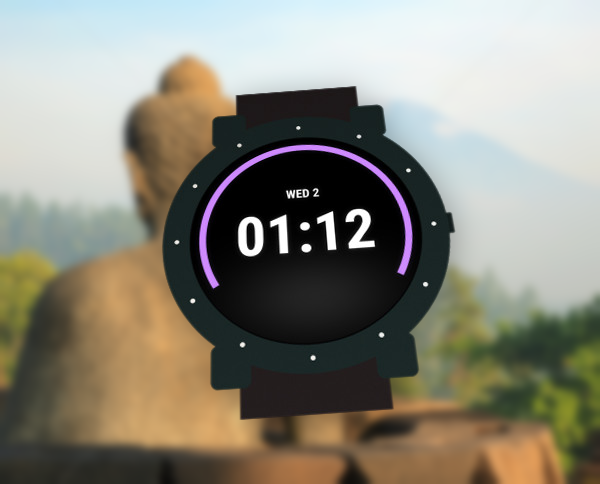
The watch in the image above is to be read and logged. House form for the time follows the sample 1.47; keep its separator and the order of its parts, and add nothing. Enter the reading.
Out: 1.12
